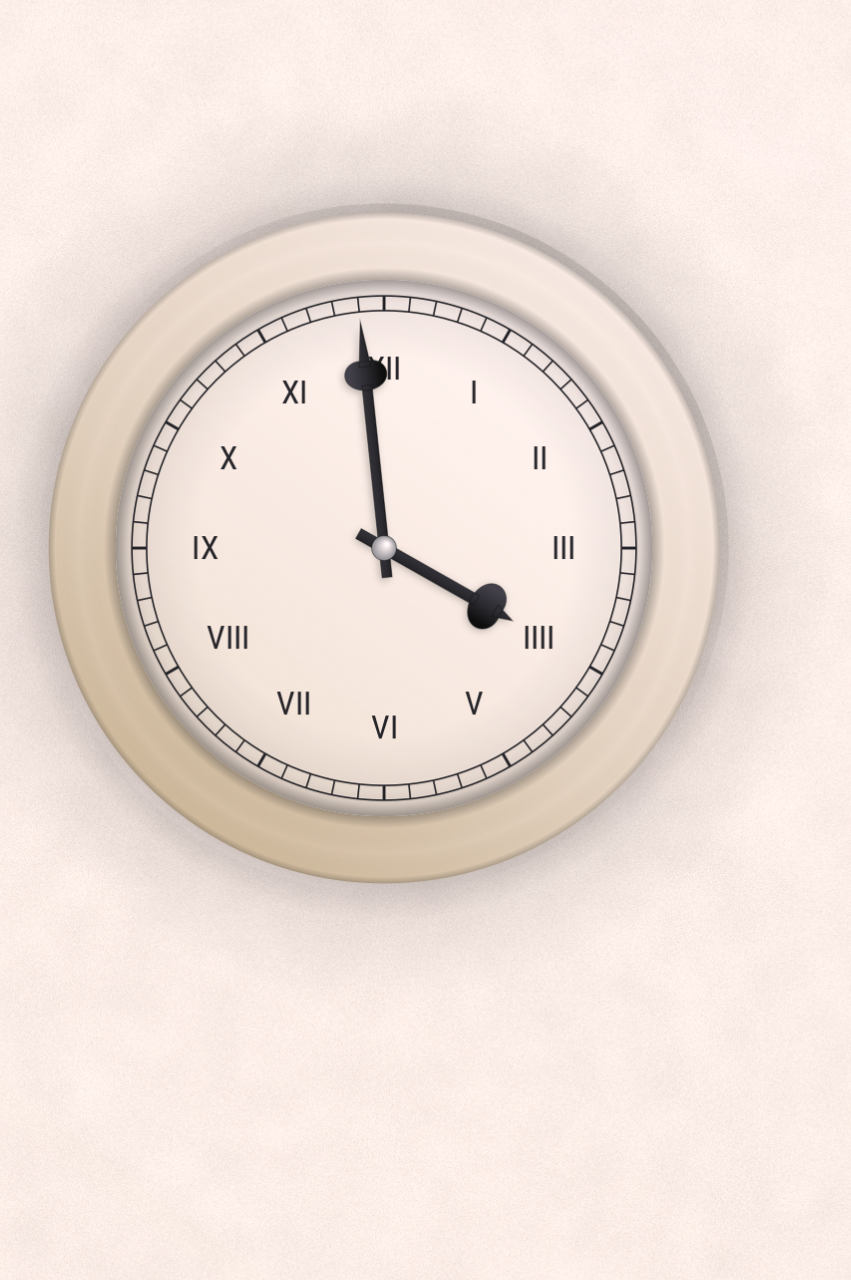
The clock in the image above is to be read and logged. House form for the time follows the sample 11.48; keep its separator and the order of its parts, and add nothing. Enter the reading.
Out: 3.59
